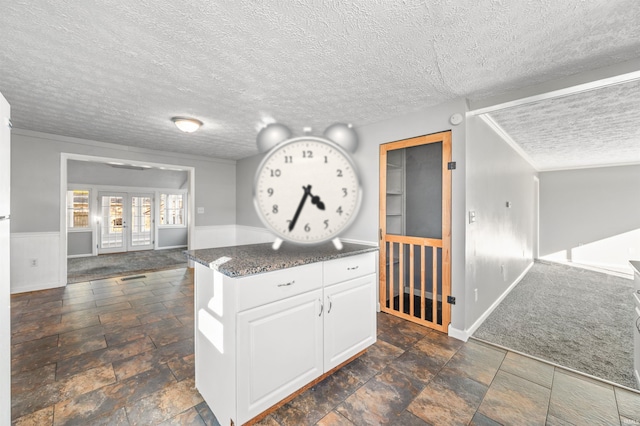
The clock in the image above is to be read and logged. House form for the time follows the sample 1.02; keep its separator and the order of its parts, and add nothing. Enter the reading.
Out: 4.34
